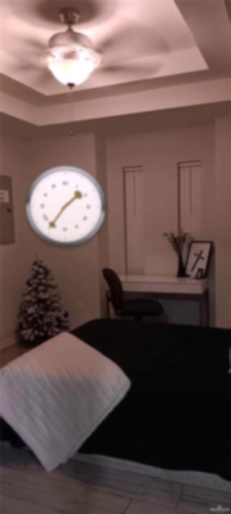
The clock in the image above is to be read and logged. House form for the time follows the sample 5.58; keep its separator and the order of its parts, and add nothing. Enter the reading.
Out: 1.36
